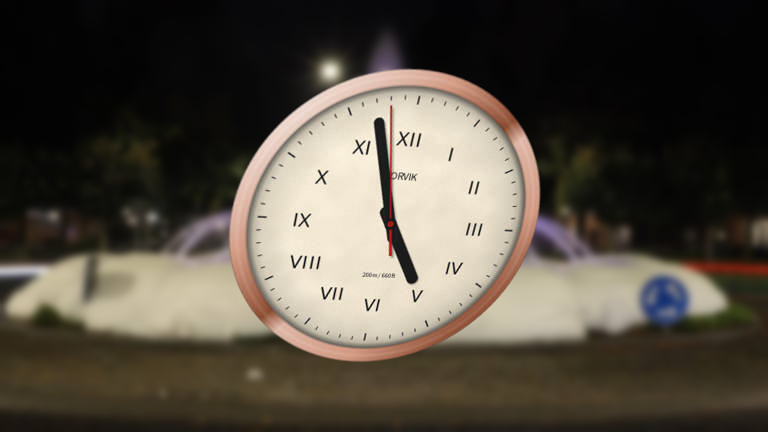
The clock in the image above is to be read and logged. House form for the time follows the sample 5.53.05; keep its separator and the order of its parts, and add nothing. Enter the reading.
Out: 4.56.58
